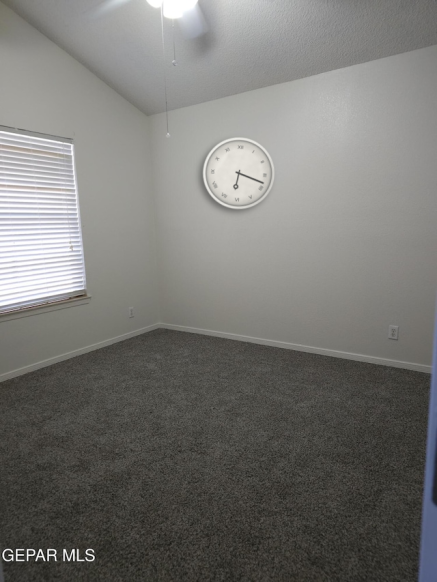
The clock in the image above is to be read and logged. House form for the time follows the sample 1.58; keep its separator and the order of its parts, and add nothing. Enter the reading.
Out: 6.18
